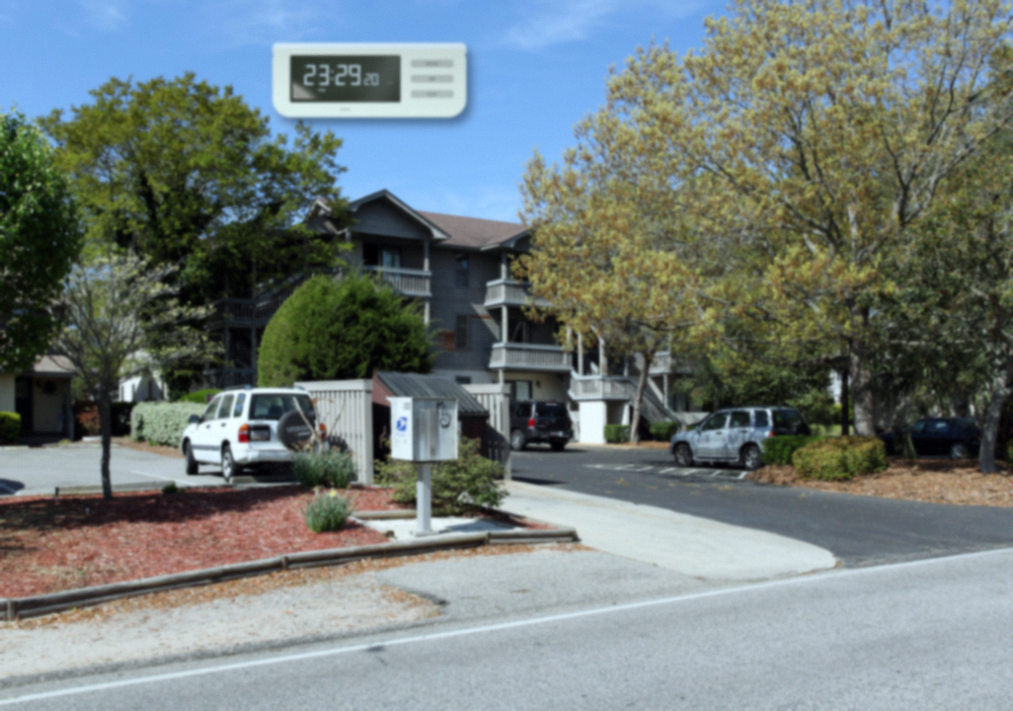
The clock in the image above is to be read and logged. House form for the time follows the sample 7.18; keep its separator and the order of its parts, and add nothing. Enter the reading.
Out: 23.29
